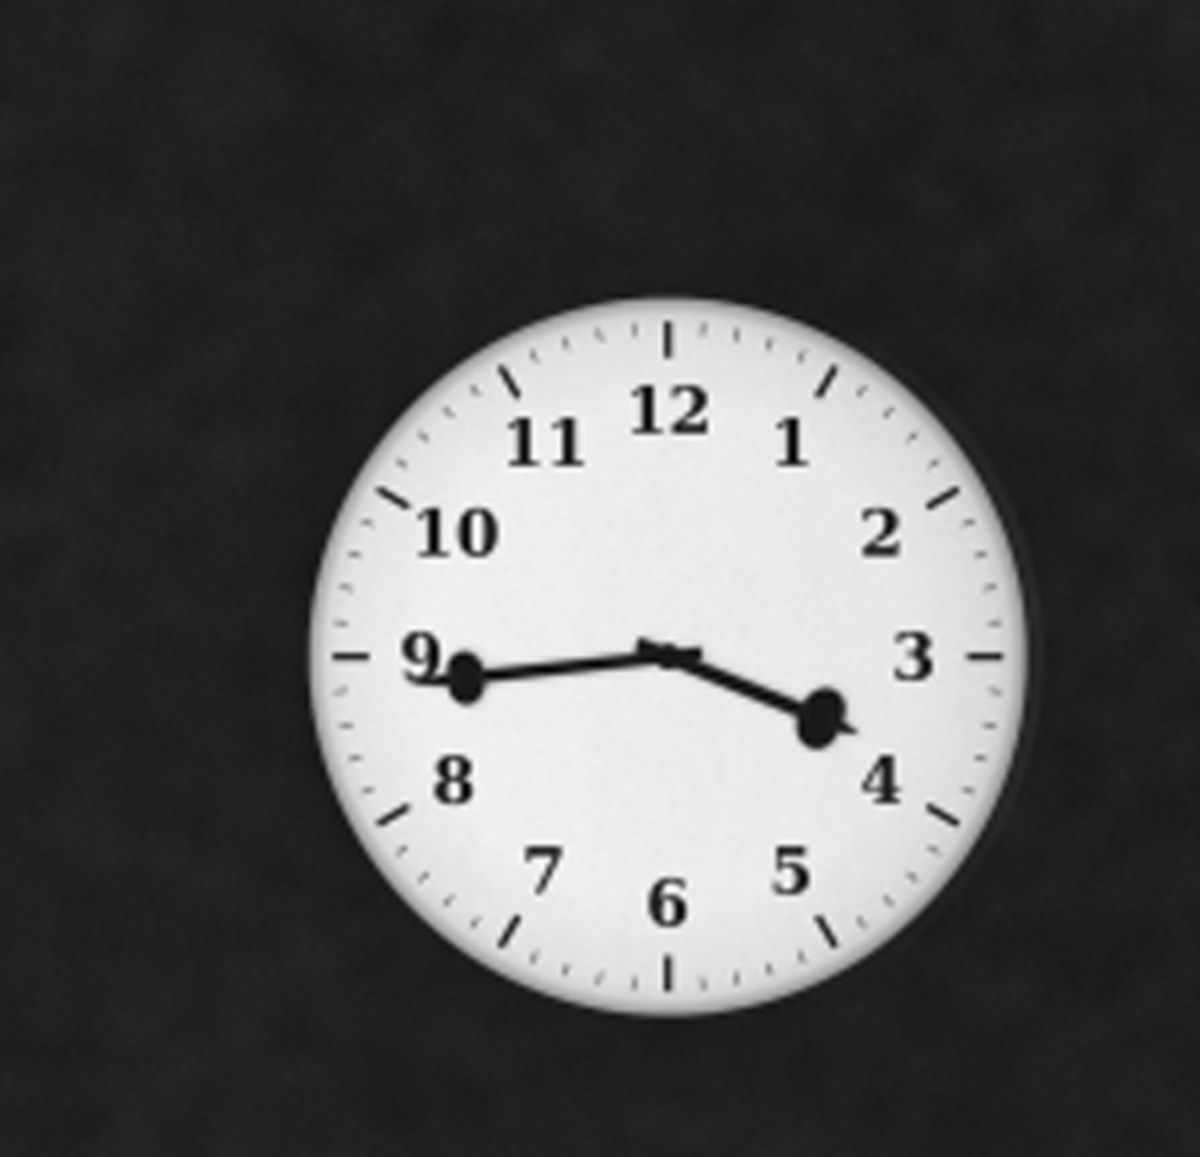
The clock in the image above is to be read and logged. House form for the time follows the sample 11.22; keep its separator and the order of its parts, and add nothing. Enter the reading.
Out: 3.44
